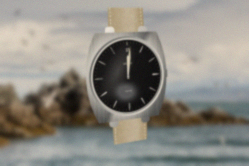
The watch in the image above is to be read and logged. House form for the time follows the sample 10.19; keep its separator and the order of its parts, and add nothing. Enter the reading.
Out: 12.01
